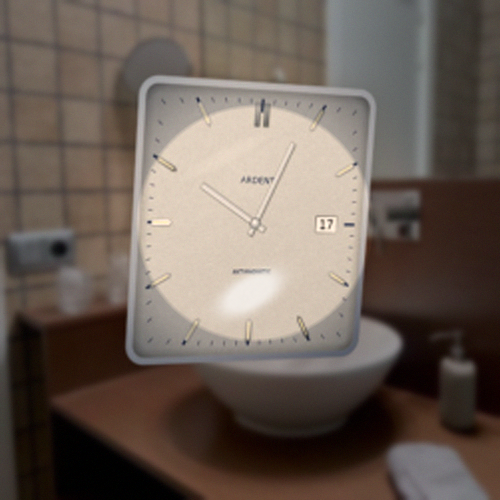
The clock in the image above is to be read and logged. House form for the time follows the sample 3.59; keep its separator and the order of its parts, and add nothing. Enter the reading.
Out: 10.04
